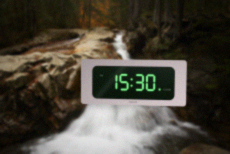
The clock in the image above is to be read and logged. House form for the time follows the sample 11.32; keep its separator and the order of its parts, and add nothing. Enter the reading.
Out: 15.30
